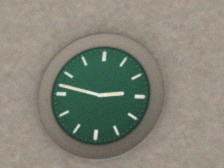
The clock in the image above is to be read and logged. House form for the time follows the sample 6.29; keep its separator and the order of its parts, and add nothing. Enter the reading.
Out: 2.47
